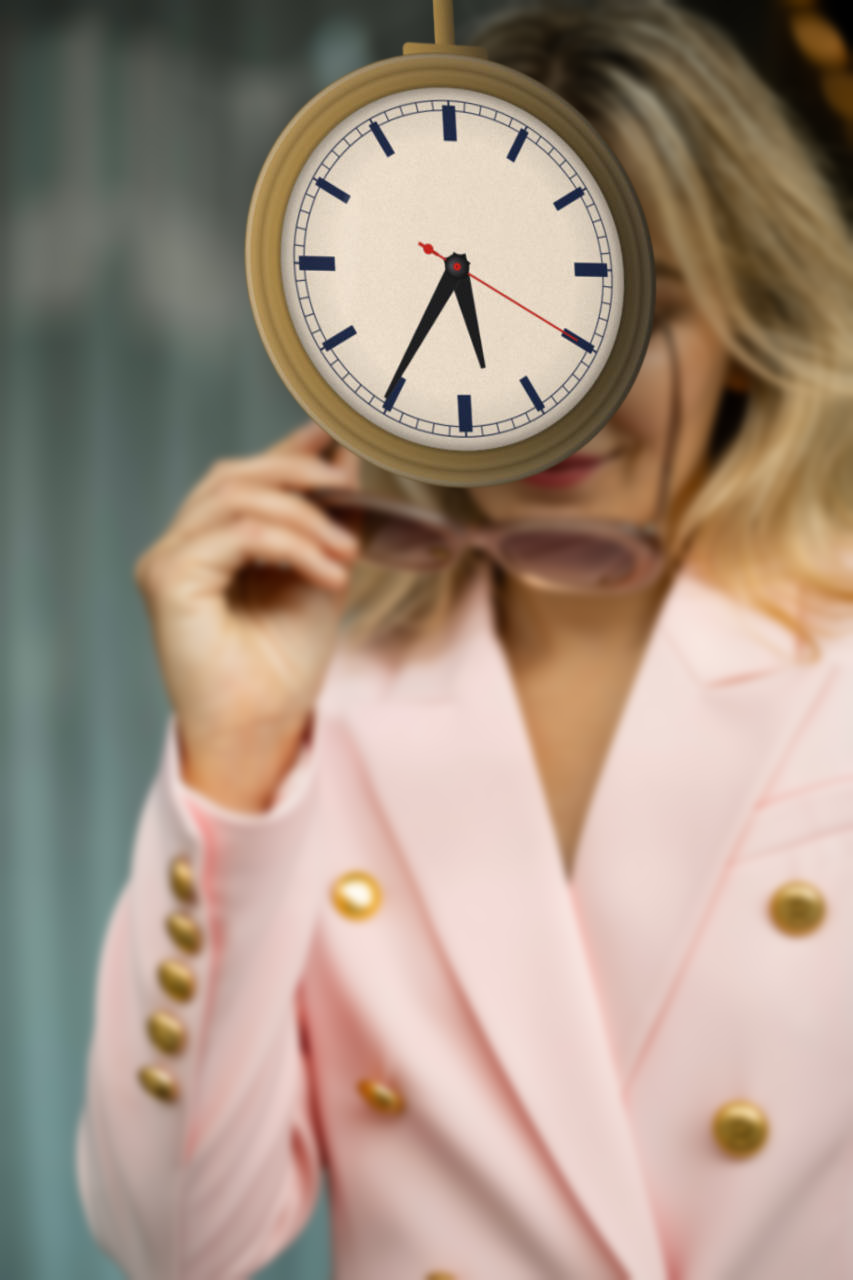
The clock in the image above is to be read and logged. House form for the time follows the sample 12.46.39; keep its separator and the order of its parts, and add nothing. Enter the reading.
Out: 5.35.20
